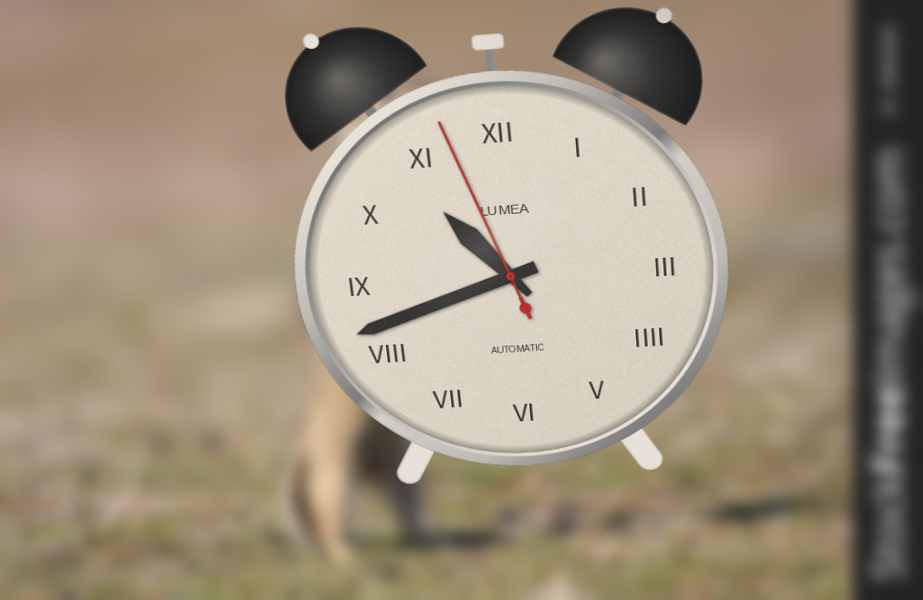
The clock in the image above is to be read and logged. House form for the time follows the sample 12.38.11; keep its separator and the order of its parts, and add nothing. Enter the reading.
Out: 10.41.57
